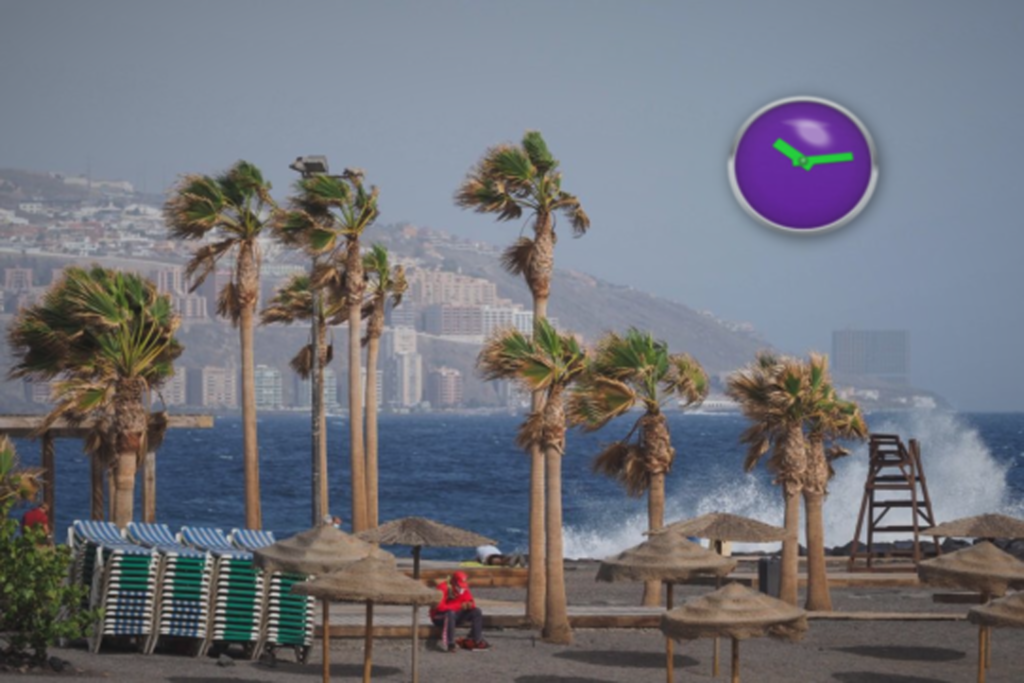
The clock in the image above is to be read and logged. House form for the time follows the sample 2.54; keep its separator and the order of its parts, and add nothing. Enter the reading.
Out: 10.14
